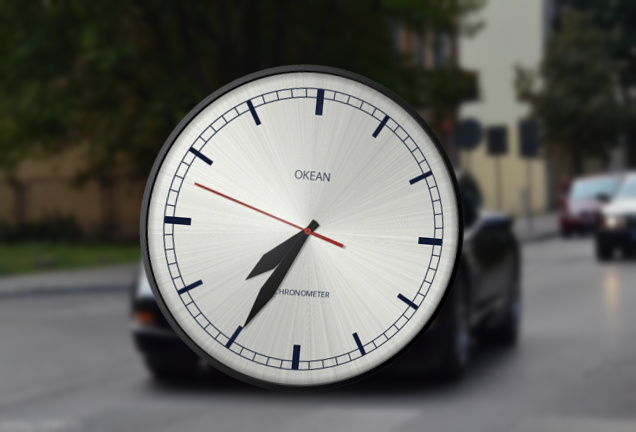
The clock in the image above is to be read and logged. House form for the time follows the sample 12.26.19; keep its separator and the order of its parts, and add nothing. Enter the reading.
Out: 7.34.48
